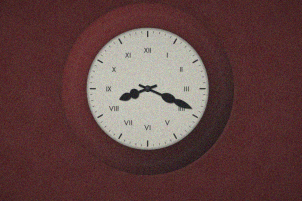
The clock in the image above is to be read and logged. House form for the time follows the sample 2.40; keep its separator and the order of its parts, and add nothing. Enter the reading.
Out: 8.19
